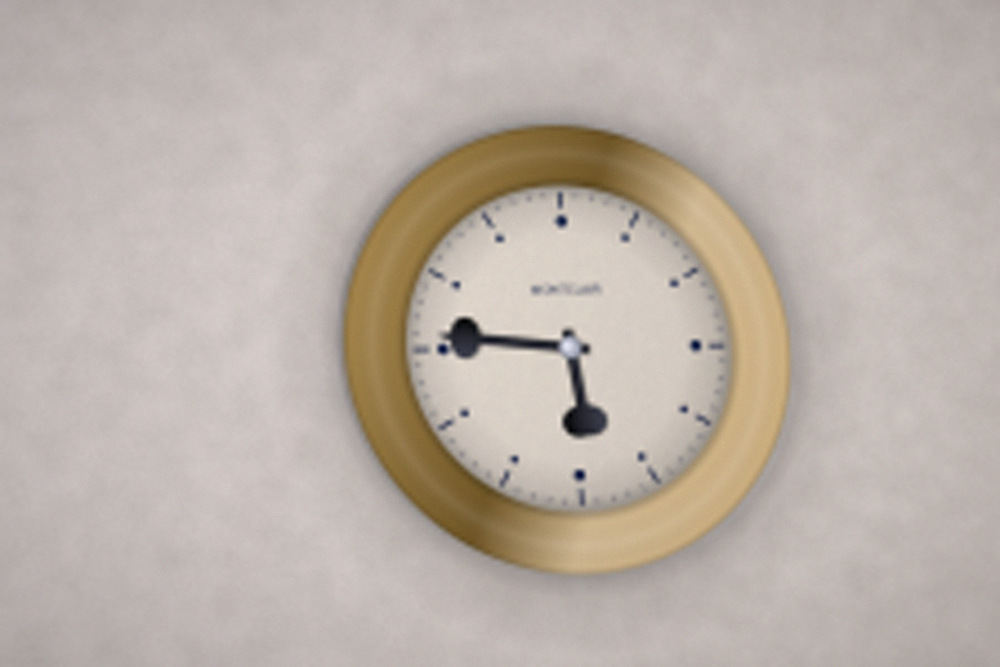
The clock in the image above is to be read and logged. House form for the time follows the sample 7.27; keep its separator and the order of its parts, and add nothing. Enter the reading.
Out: 5.46
